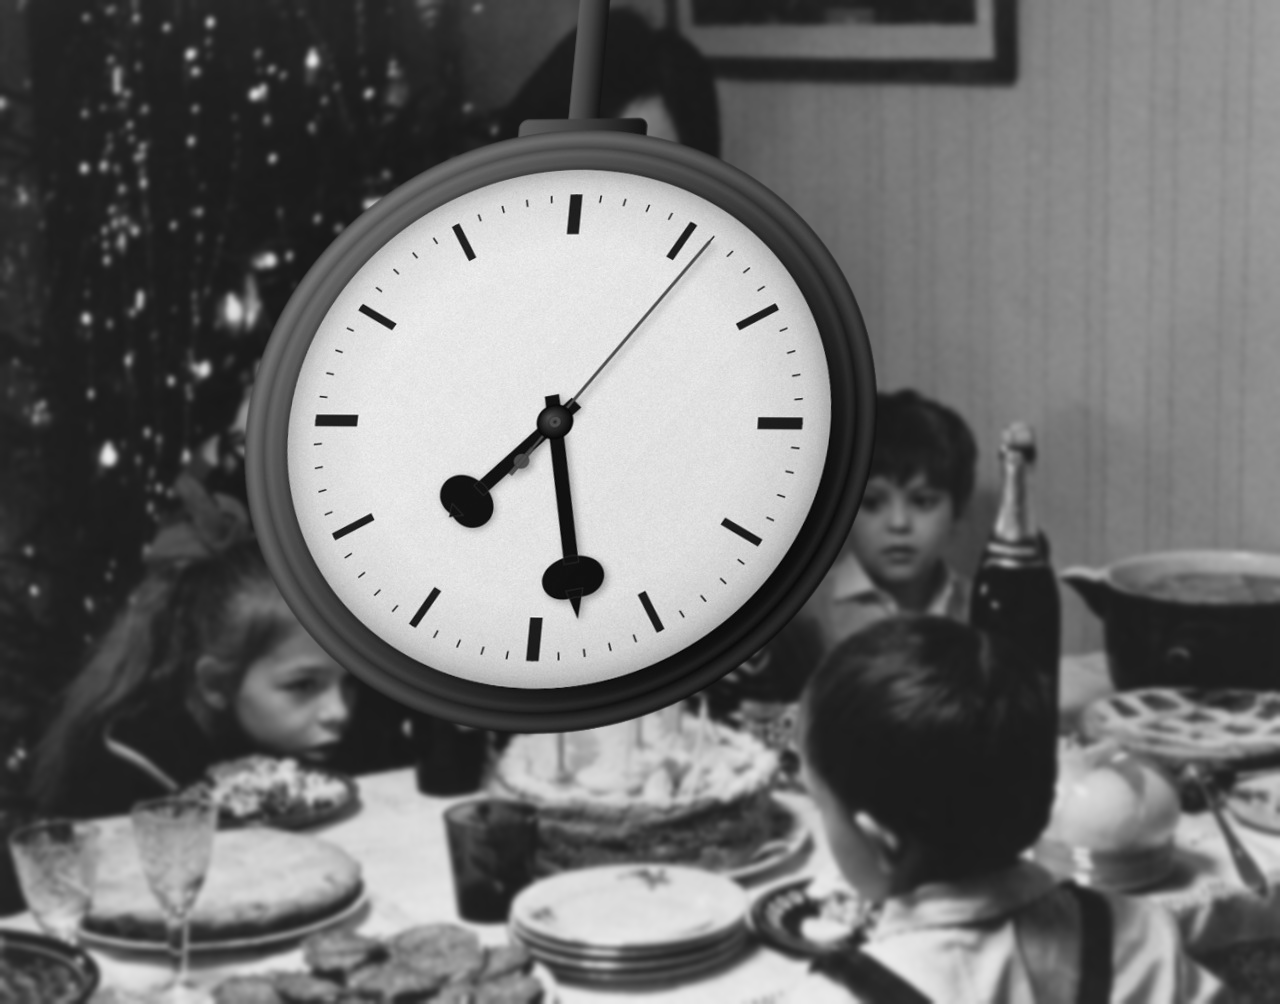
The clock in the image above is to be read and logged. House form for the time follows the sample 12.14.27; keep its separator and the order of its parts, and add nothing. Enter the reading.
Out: 7.28.06
